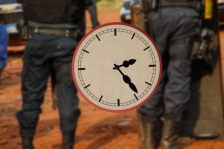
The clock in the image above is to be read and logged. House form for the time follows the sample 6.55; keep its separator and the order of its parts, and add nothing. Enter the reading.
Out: 2.24
